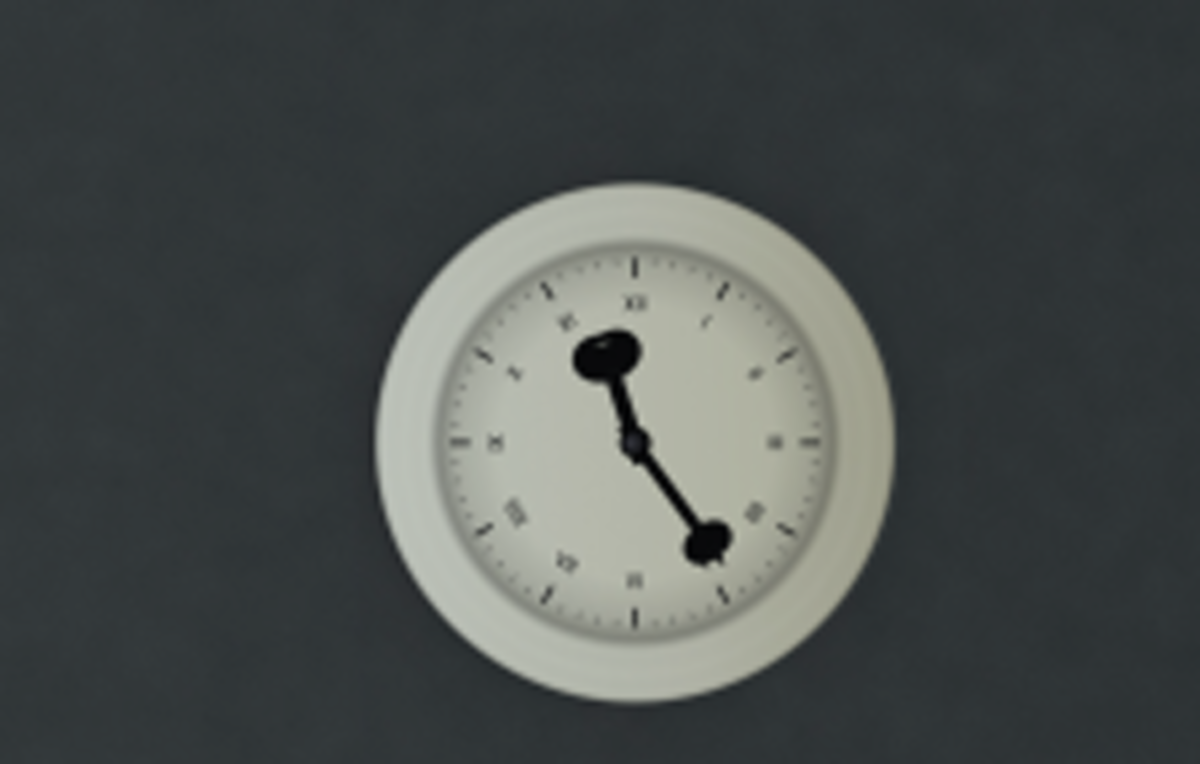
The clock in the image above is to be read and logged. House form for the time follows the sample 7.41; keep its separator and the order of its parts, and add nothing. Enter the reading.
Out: 11.24
